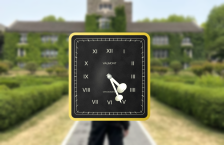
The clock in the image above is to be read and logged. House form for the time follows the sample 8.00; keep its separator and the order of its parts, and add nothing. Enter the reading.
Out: 4.26
